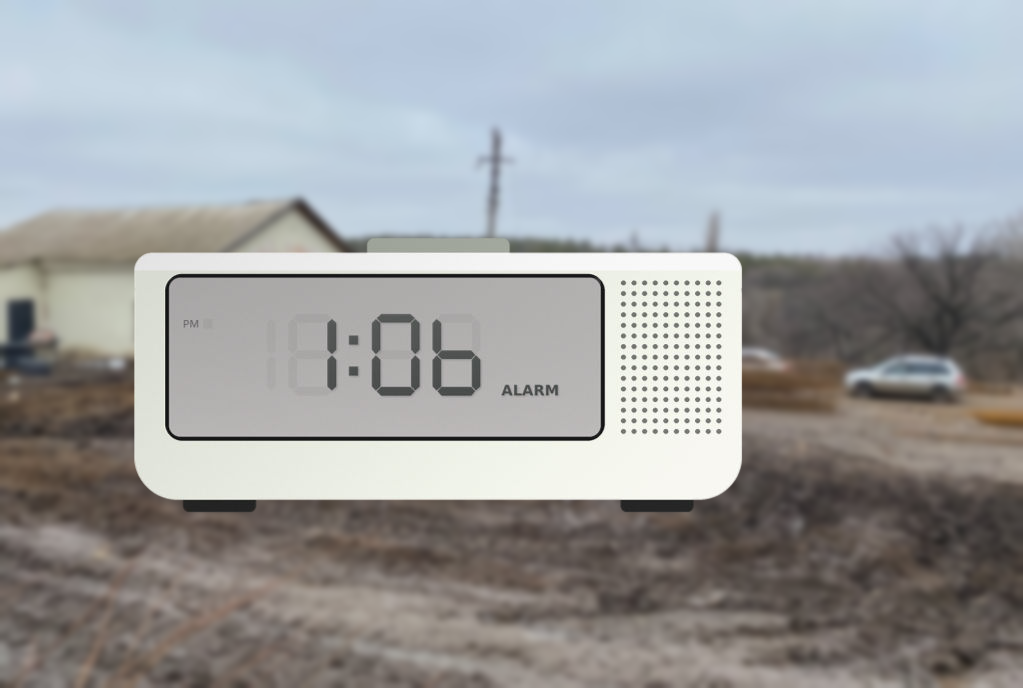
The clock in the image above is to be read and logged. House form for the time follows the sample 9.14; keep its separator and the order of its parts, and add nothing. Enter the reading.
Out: 1.06
